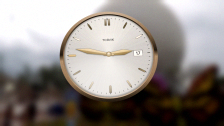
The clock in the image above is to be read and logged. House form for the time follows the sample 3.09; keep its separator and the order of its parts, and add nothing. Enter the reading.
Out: 2.47
